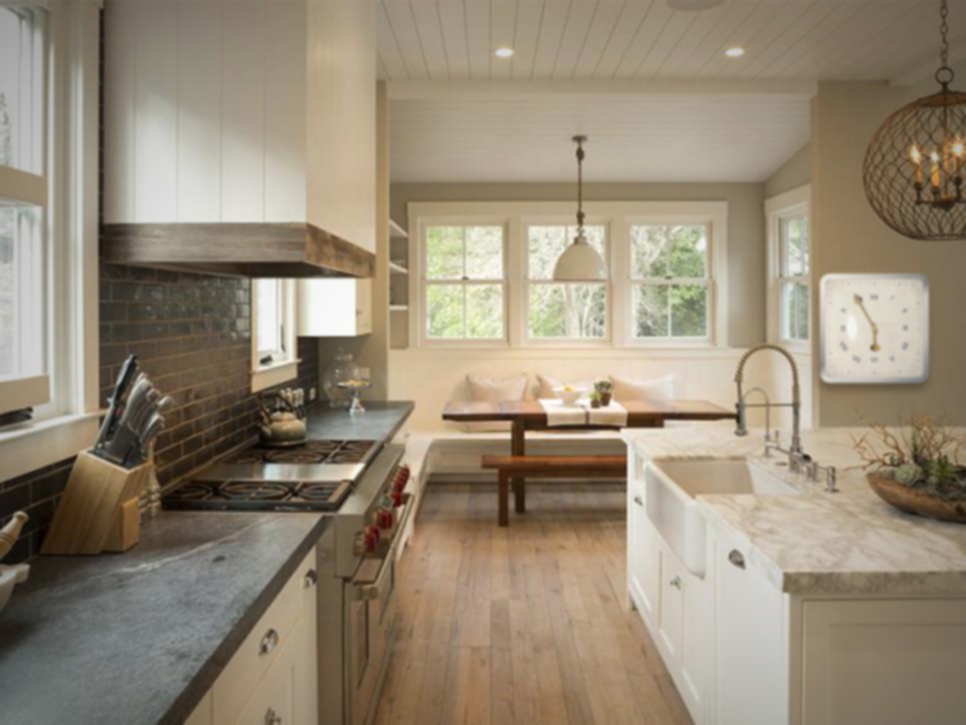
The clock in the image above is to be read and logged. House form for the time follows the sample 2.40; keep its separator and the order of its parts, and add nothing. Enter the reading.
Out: 5.55
